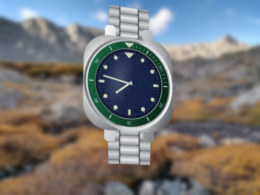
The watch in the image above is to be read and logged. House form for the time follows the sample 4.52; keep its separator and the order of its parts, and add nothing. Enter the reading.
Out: 7.47
